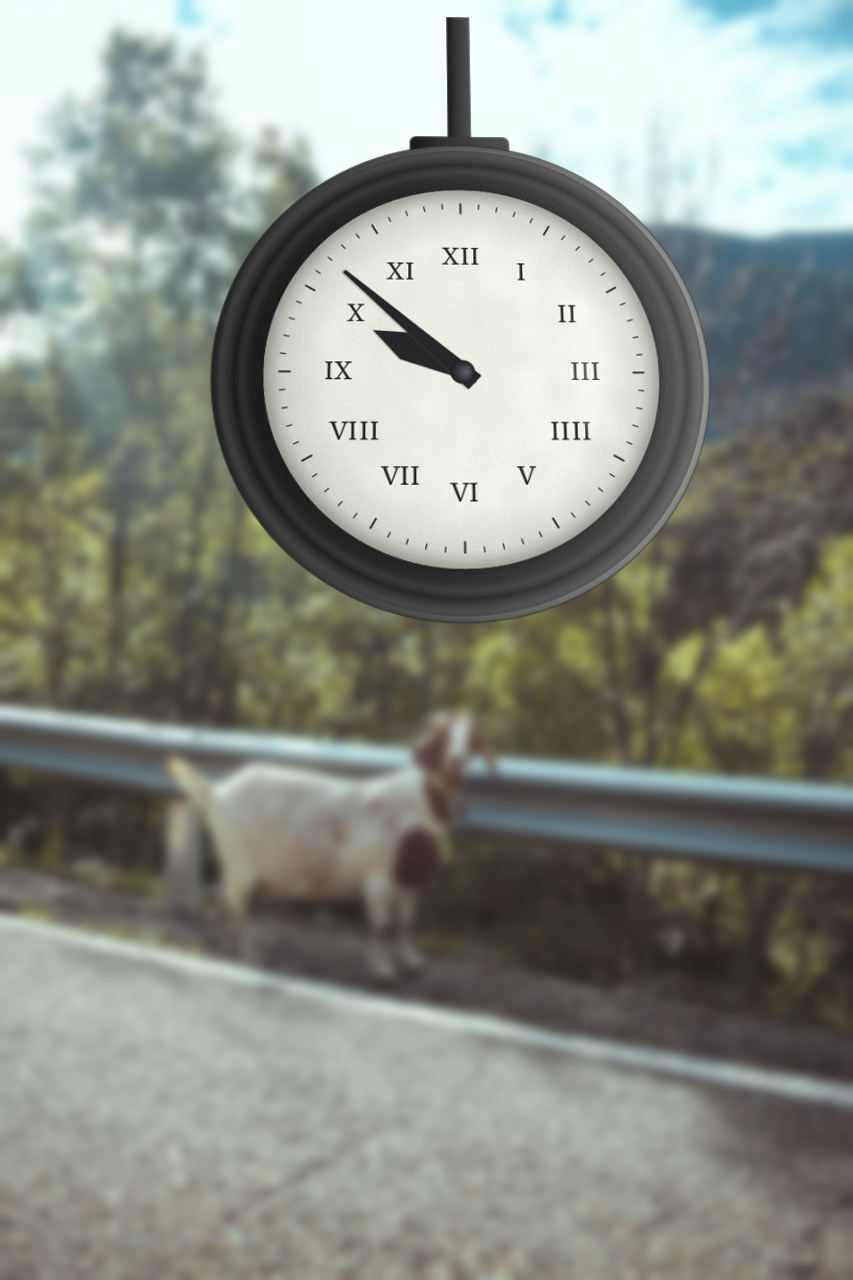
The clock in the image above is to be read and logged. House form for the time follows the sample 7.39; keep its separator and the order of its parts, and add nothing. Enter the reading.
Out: 9.52
